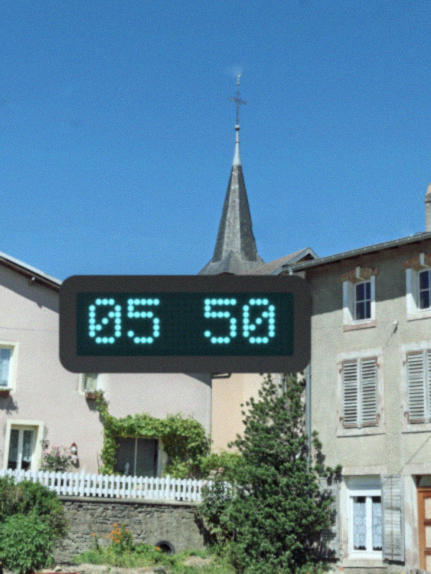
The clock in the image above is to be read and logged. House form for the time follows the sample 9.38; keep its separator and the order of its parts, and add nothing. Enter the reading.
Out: 5.50
